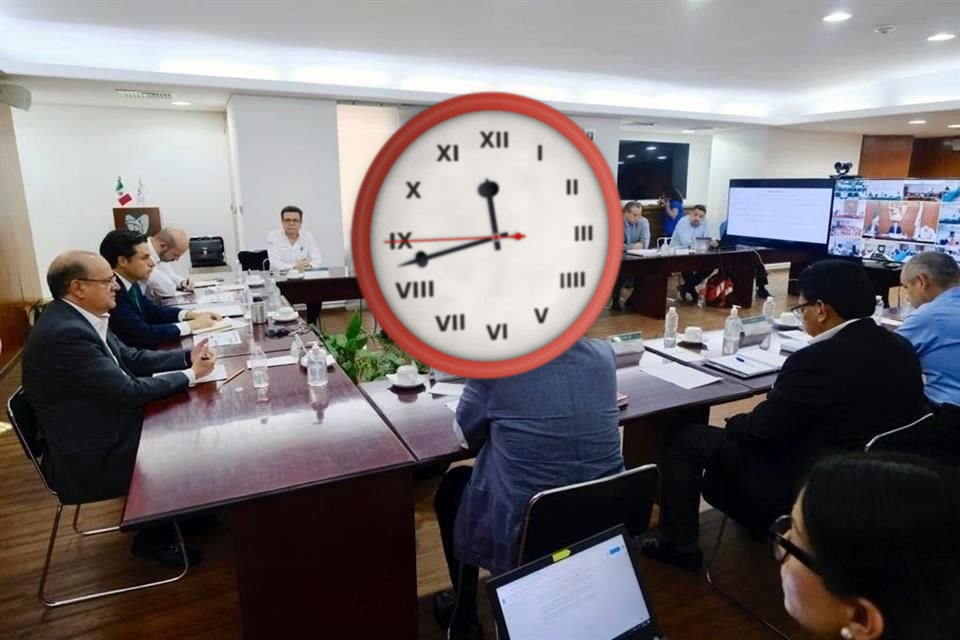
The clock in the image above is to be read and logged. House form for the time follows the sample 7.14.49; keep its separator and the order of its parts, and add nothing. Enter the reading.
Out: 11.42.45
